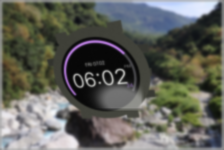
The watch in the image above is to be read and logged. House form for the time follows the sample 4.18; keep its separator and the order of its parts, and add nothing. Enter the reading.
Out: 6.02
